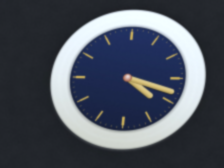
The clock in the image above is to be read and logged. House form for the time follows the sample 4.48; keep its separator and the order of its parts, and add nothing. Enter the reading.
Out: 4.18
